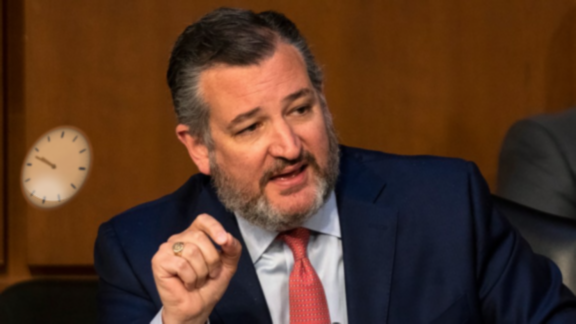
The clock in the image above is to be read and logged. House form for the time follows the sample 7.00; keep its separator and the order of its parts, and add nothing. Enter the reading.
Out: 9.48
